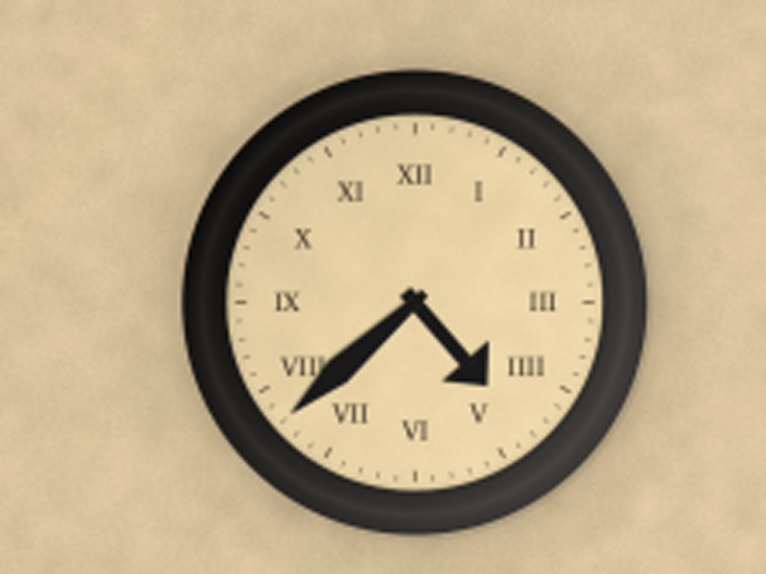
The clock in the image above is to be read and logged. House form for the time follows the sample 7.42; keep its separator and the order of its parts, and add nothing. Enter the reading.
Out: 4.38
